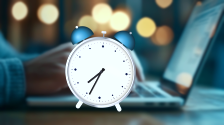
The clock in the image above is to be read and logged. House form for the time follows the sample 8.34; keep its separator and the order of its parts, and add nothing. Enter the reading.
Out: 7.34
